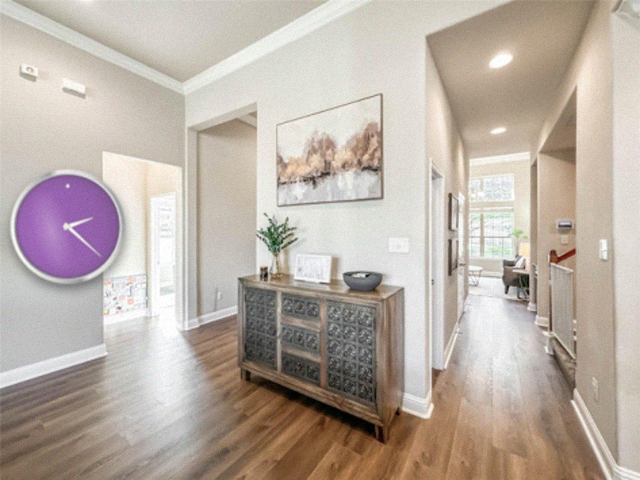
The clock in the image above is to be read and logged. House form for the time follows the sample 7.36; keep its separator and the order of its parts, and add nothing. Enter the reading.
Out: 2.22
